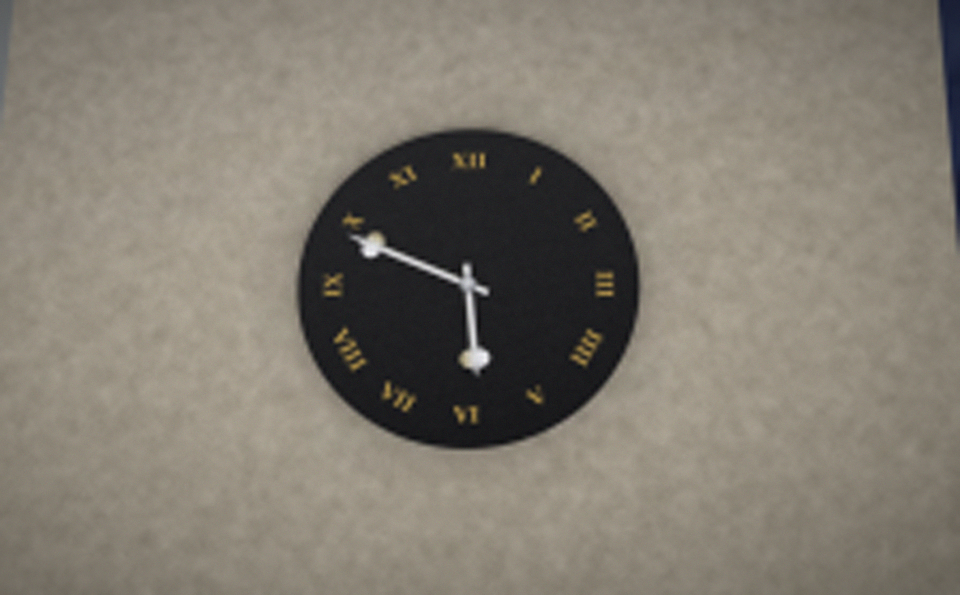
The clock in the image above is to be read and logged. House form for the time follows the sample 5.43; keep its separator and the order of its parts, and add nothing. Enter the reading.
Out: 5.49
